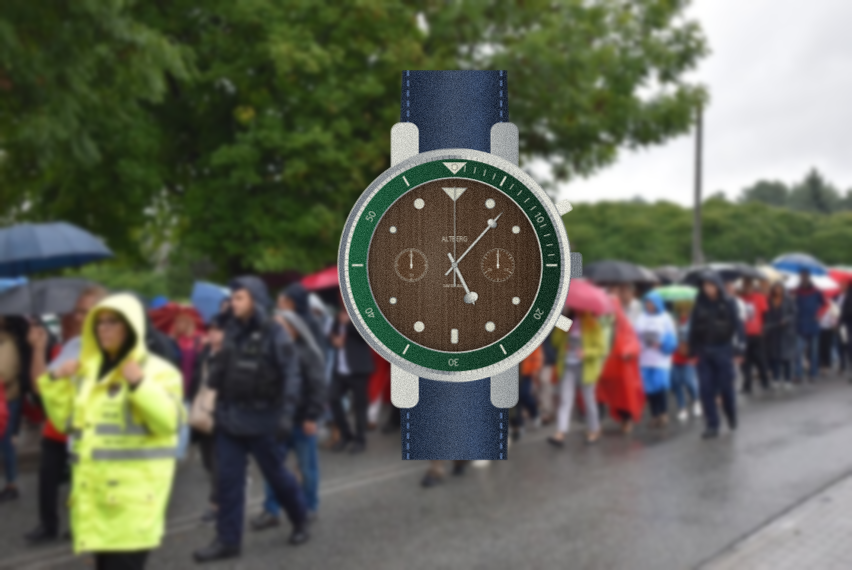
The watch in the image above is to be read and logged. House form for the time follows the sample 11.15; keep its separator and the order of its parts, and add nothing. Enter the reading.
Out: 5.07
